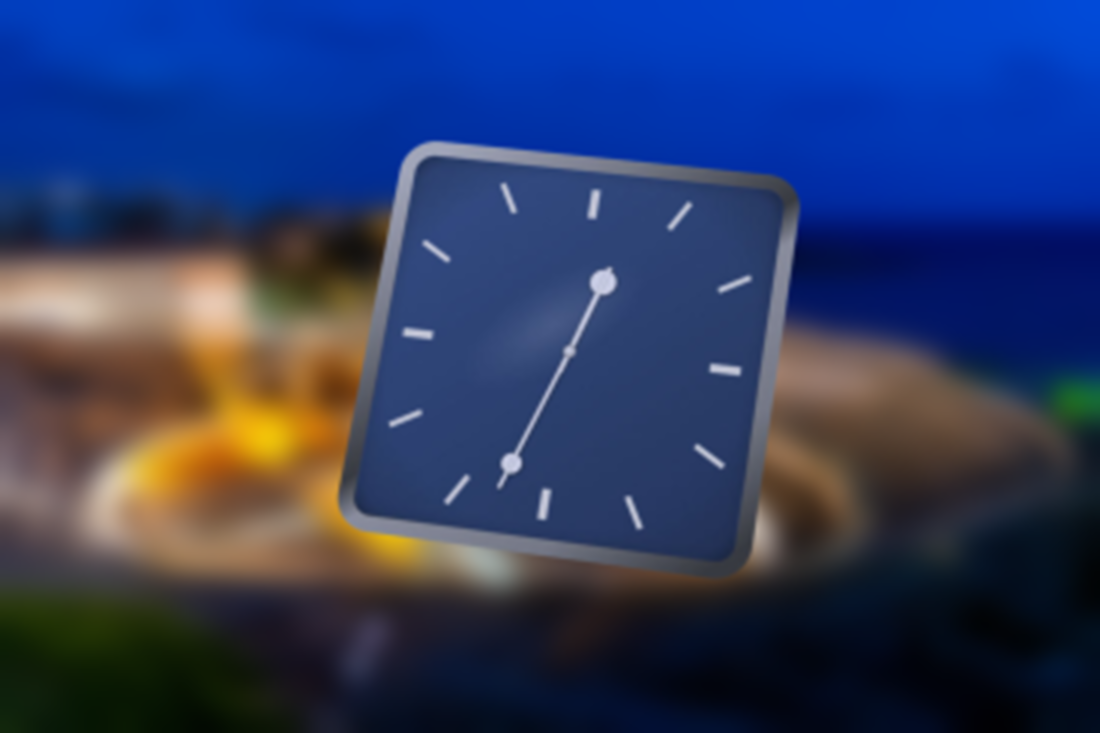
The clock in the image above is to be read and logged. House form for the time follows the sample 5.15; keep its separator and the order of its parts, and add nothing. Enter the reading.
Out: 12.33
